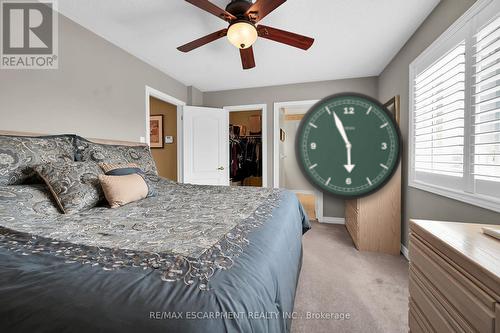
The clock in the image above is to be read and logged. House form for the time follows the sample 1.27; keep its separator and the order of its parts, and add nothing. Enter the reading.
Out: 5.56
